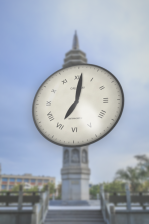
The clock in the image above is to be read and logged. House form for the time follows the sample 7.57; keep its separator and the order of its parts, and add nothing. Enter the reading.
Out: 7.01
